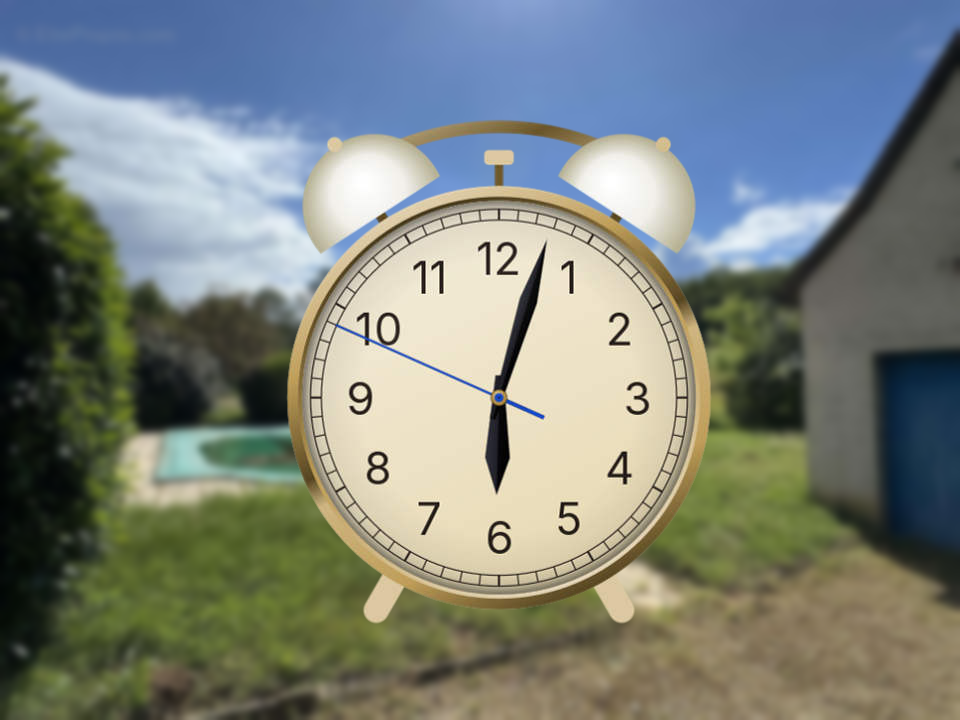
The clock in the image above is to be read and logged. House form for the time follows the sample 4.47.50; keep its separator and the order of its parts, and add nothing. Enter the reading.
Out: 6.02.49
